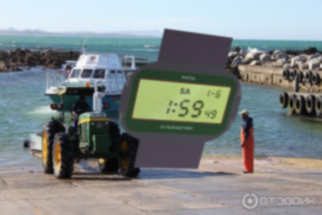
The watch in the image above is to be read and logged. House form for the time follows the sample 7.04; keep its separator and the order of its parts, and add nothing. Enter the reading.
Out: 1.59
